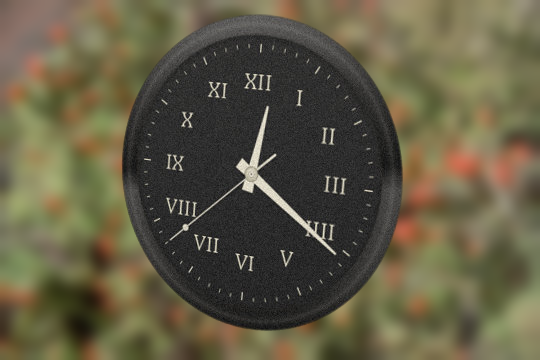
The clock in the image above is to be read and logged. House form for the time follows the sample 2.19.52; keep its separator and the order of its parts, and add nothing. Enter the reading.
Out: 12.20.38
